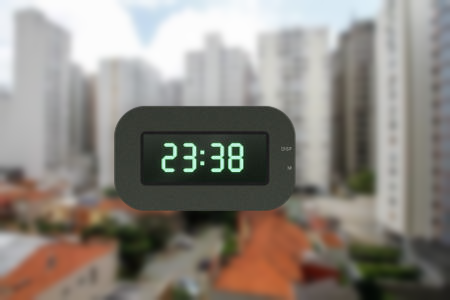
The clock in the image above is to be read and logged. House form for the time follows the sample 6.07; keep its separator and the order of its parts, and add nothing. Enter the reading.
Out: 23.38
